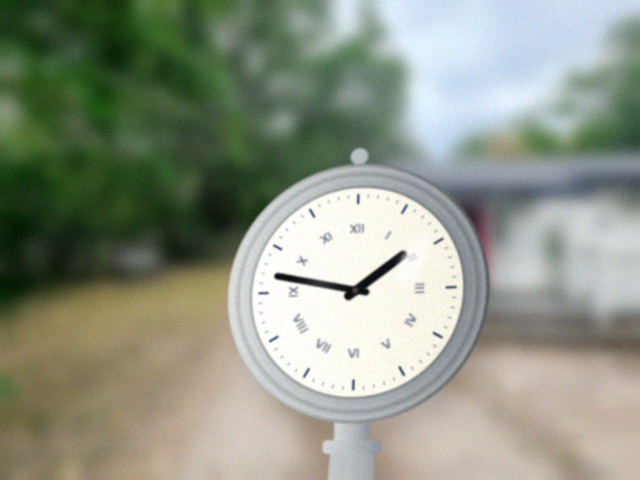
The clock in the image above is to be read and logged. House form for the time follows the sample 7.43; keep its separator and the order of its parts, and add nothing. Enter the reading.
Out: 1.47
